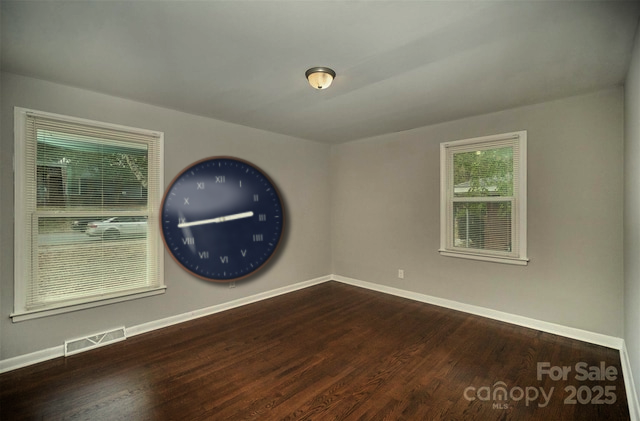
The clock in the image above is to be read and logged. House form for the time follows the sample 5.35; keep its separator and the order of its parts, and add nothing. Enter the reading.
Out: 2.44
